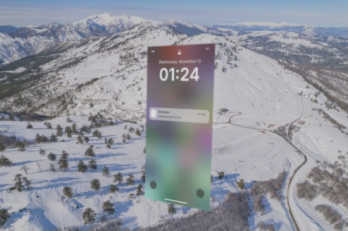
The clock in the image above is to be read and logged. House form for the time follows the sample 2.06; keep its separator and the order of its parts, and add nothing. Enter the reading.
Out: 1.24
